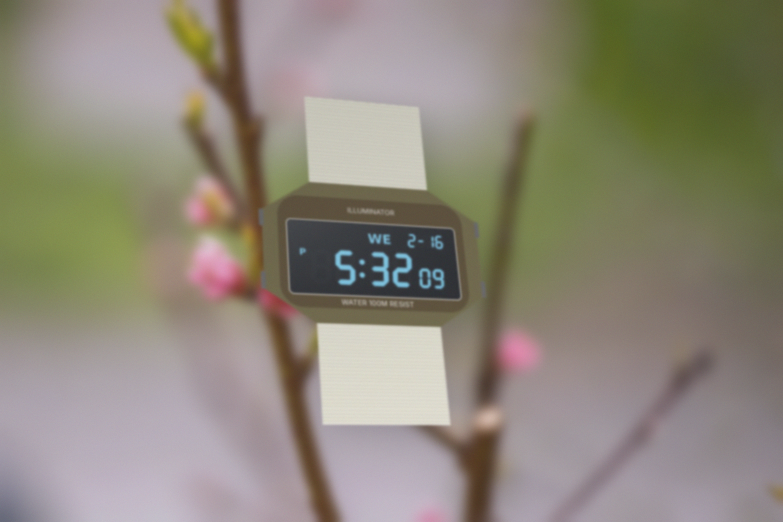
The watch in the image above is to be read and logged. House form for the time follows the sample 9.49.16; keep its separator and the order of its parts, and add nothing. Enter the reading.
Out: 5.32.09
